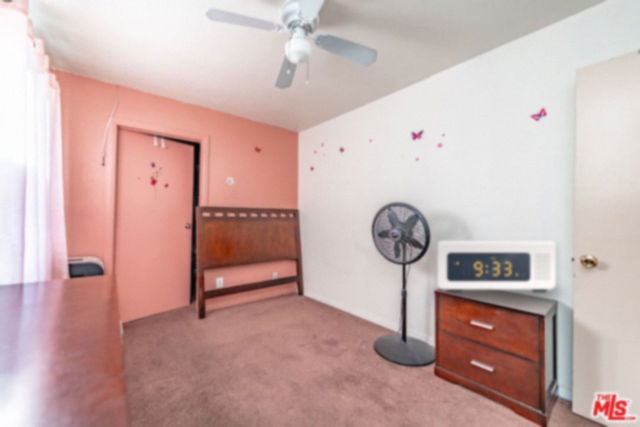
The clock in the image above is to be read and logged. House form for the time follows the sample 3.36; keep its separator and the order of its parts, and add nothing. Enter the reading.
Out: 9.33
